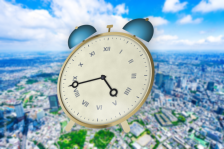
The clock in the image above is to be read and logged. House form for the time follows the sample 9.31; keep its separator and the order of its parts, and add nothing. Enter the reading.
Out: 4.43
